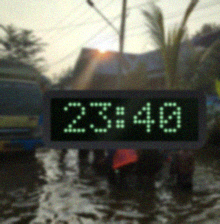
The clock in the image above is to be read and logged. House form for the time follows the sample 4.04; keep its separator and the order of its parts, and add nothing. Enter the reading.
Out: 23.40
